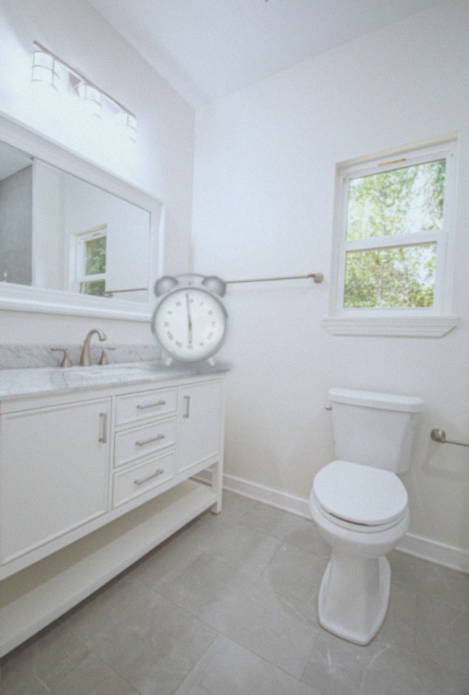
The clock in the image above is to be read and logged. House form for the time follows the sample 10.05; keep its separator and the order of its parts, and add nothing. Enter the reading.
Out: 5.59
